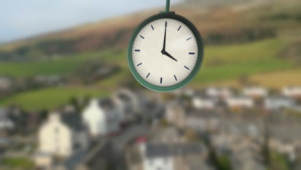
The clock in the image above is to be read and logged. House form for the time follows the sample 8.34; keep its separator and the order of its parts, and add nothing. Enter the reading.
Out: 4.00
